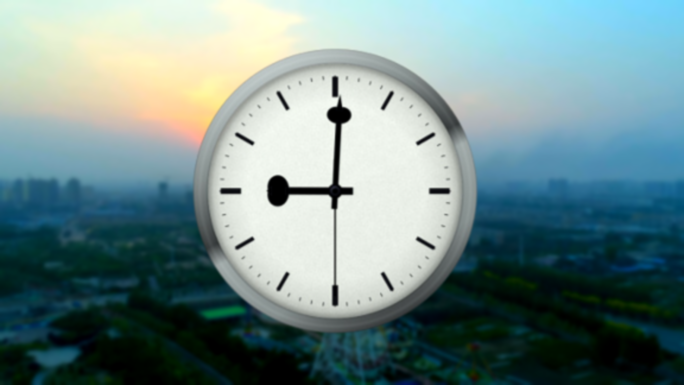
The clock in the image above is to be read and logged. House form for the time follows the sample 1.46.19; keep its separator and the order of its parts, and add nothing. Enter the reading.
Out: 9.00.30
